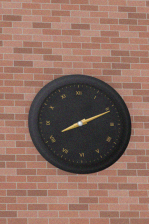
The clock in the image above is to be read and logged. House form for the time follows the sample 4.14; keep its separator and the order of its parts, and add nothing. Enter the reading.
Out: 8.11
